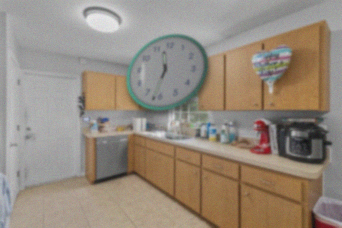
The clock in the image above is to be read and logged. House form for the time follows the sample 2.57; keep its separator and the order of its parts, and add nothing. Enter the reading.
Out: 11.32
